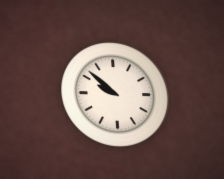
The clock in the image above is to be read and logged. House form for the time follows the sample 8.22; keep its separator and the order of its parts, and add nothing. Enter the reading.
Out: 9.52
